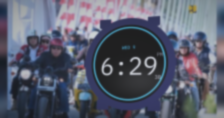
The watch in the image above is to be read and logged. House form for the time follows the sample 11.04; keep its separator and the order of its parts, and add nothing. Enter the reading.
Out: 6.29
